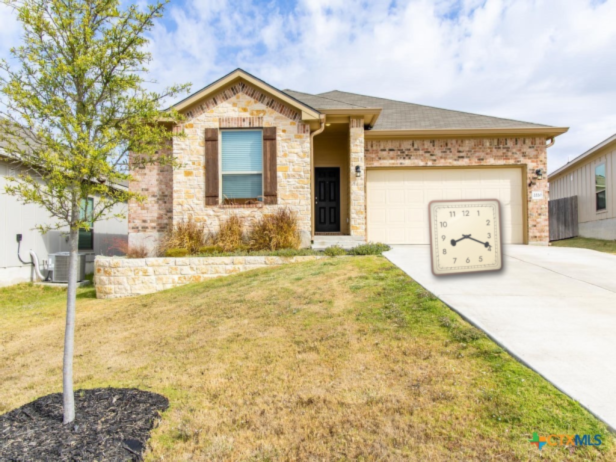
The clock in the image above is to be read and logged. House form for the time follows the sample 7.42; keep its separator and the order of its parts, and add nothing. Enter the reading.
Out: 8.19
